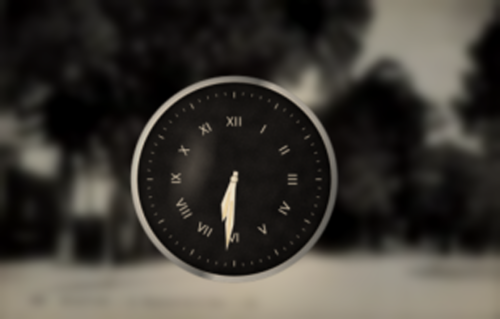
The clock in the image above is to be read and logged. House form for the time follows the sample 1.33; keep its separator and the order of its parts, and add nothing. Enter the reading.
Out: 6.31
